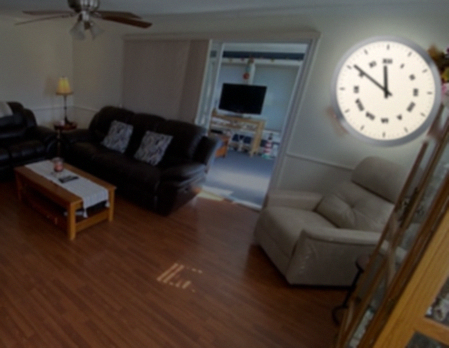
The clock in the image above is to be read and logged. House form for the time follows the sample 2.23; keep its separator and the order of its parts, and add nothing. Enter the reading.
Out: 11.51
